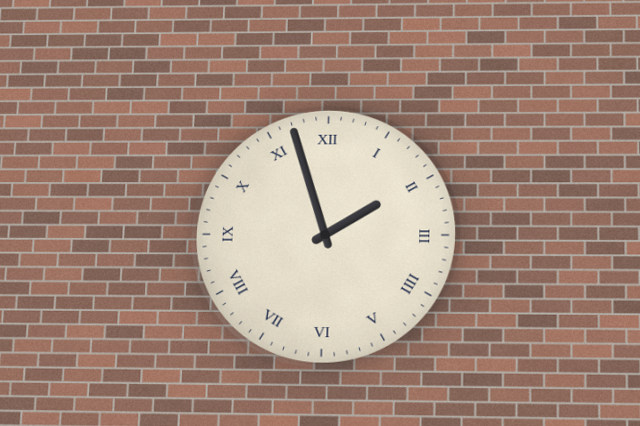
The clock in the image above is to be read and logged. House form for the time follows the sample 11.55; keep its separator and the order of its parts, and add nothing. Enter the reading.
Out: 1.57
